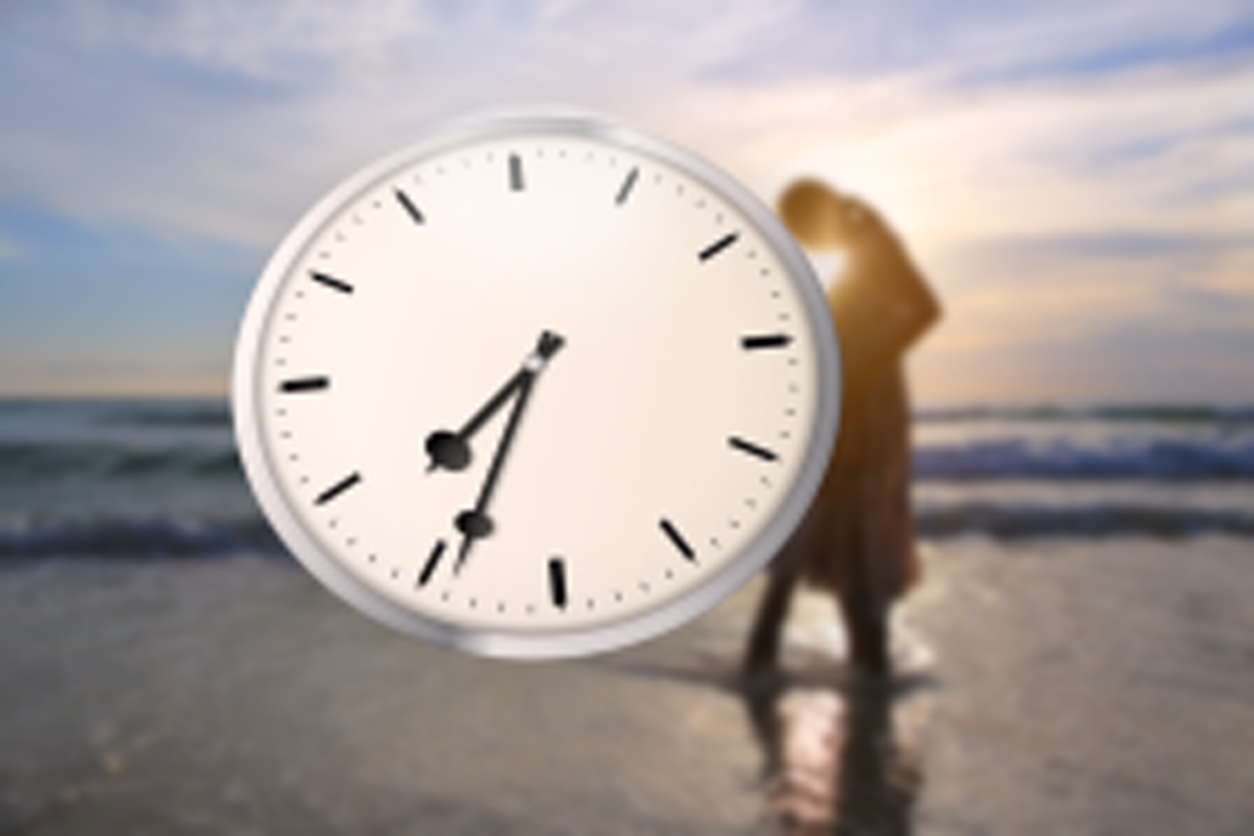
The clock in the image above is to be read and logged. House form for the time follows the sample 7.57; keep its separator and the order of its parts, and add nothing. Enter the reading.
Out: 7.34
